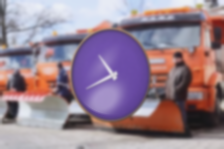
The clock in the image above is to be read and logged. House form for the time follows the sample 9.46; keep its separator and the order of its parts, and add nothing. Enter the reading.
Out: 10.41
